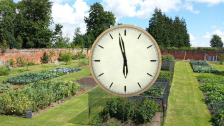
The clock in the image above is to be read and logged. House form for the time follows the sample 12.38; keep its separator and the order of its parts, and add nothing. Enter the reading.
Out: 5.58
